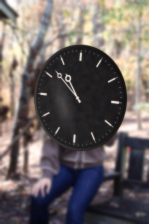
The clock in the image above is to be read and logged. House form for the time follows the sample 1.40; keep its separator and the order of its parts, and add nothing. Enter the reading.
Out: 10.52
